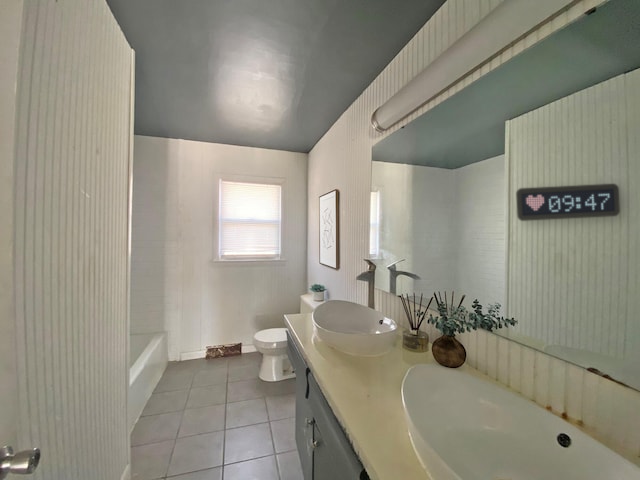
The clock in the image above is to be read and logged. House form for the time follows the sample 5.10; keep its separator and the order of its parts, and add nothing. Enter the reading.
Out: 9.47
